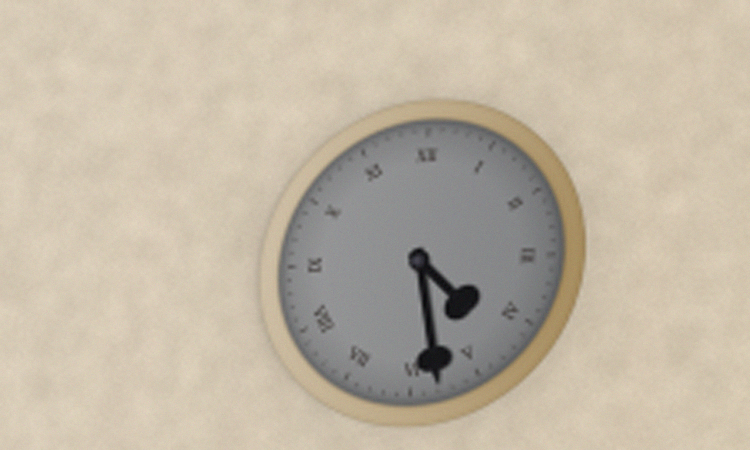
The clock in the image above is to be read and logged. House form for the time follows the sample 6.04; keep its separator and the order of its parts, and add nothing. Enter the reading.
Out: 4.28
